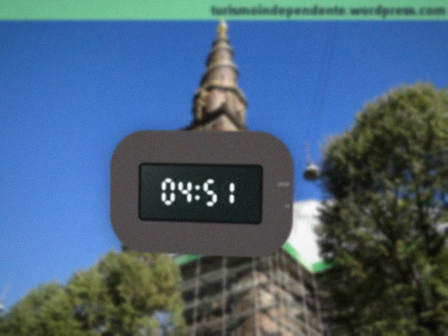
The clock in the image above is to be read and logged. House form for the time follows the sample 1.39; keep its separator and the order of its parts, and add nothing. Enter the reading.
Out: 4.51
